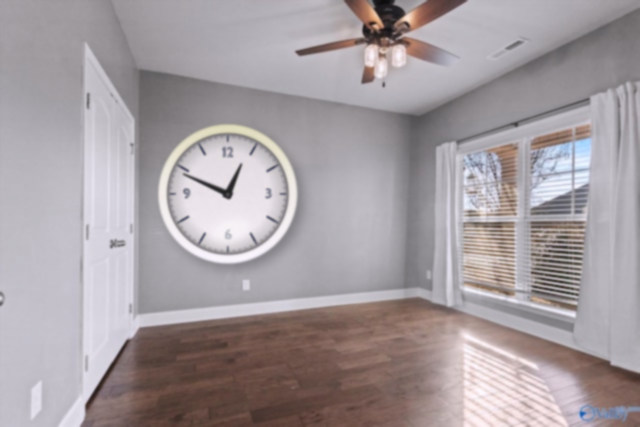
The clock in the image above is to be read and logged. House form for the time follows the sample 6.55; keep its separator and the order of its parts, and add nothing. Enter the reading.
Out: 12.49
